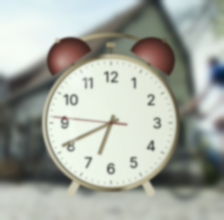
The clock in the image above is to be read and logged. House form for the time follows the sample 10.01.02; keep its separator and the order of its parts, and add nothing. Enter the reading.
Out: 6.40.46
